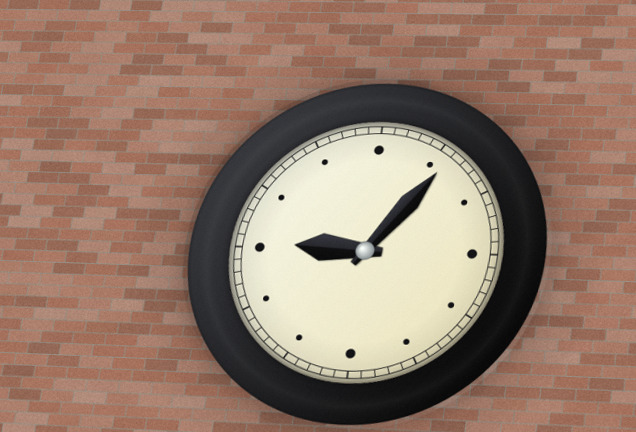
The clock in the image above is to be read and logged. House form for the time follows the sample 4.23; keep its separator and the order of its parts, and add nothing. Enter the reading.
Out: 9.06
